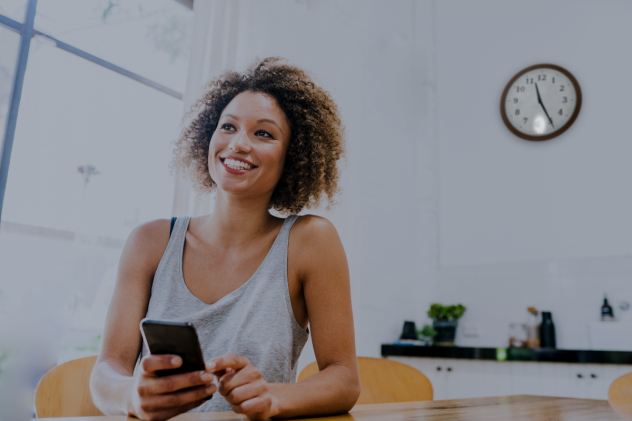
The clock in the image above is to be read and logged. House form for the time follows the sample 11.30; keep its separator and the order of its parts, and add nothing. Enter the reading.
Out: 11.25
